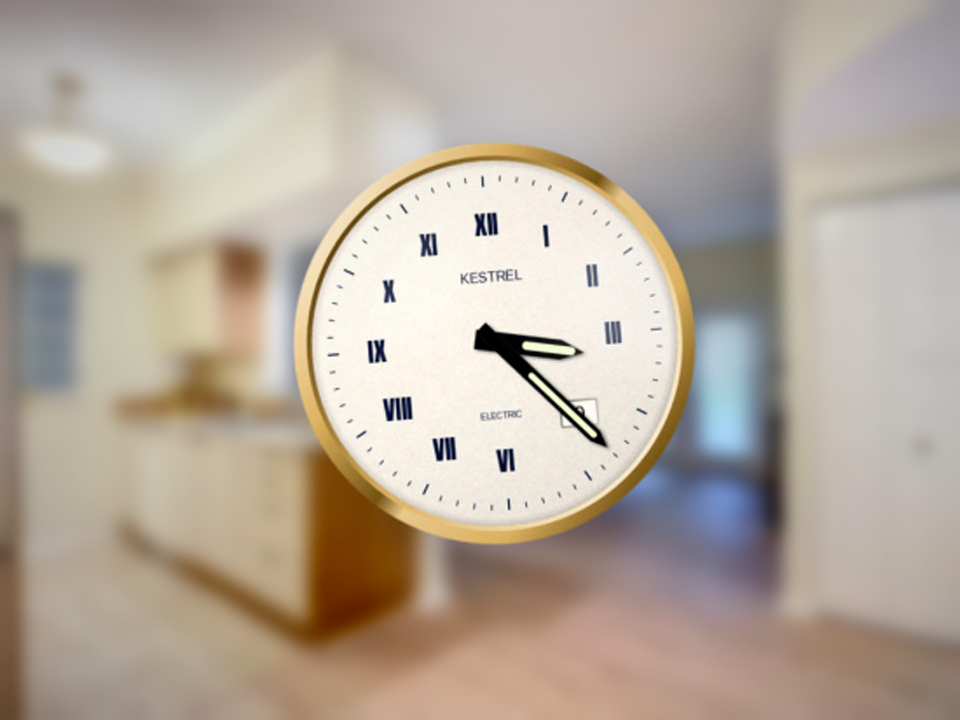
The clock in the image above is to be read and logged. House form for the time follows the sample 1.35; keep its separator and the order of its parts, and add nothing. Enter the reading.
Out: 3.23
